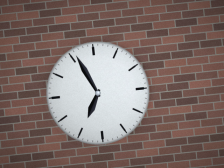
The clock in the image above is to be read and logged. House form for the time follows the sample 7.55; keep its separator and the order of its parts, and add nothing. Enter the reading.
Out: 6.56
